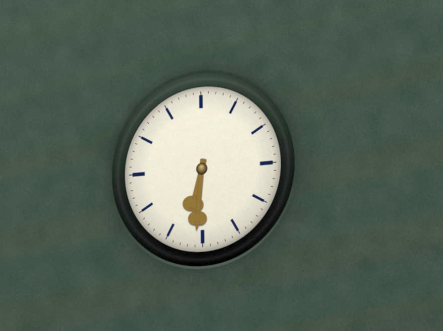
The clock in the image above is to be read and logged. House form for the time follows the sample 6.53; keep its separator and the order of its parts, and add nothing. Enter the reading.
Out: 6.31
